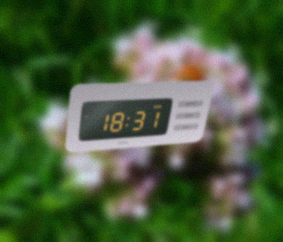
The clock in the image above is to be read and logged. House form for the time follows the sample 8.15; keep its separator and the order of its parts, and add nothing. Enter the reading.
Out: 18.31
